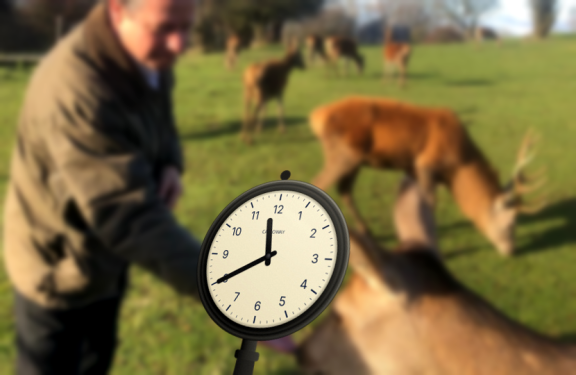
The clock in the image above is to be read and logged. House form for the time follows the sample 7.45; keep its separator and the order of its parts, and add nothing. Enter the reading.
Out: 11.40
